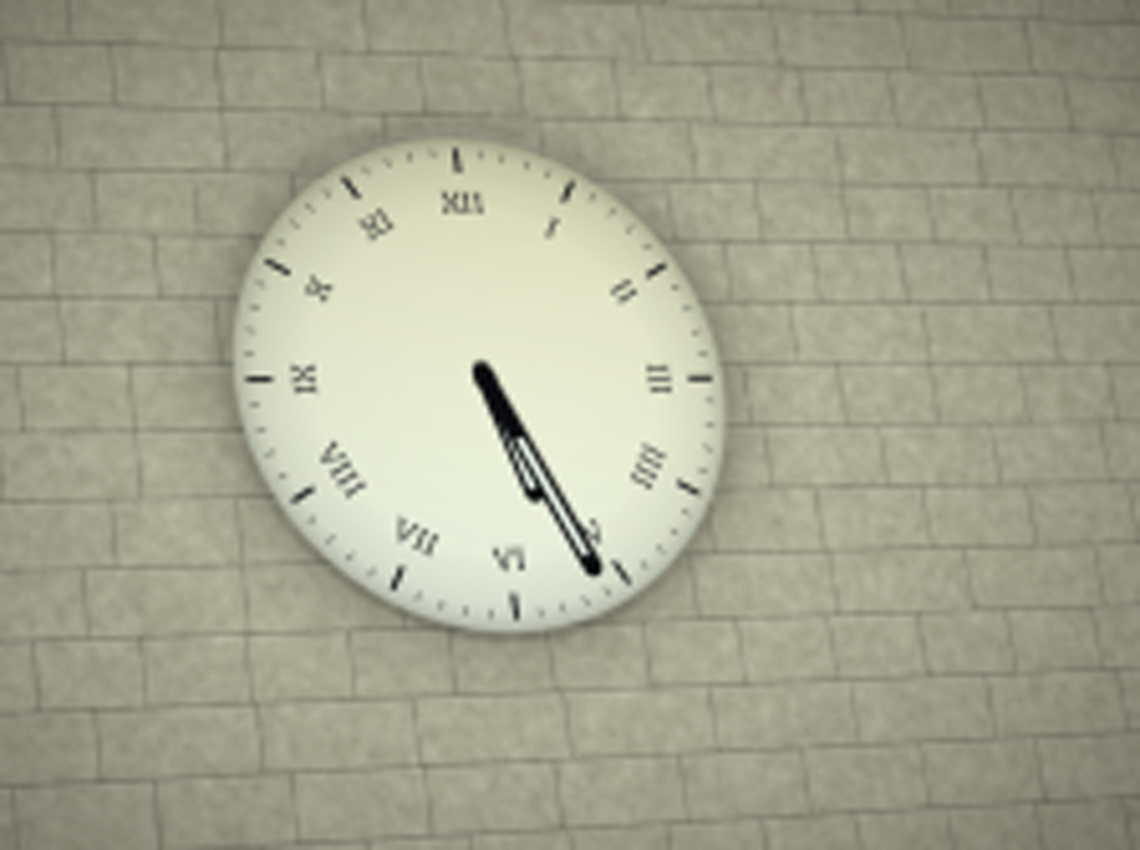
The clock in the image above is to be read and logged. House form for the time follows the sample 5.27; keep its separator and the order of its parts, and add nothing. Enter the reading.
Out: 5.26
